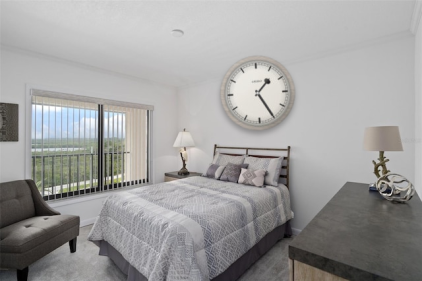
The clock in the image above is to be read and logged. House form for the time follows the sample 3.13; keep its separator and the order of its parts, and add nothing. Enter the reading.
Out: 1.25
